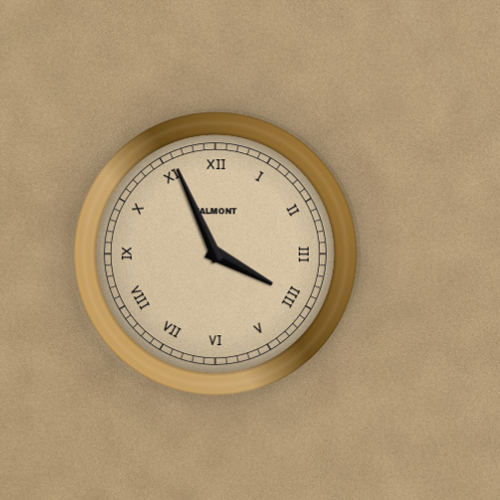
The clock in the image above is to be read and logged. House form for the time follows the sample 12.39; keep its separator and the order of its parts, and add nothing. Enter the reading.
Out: 3.56
